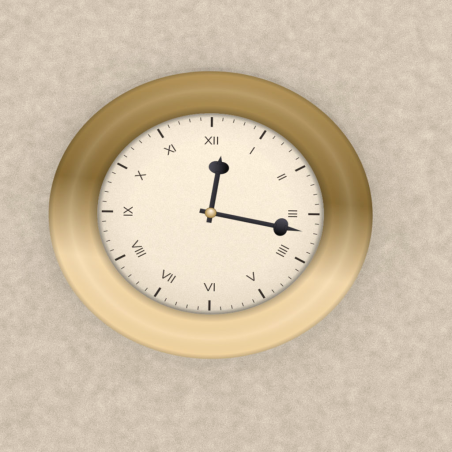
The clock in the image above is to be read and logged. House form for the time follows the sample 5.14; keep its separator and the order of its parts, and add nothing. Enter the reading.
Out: 12.17
